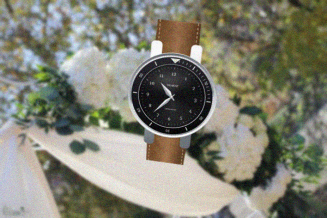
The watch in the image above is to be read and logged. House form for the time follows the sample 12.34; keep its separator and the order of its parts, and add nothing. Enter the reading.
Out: 10.37
